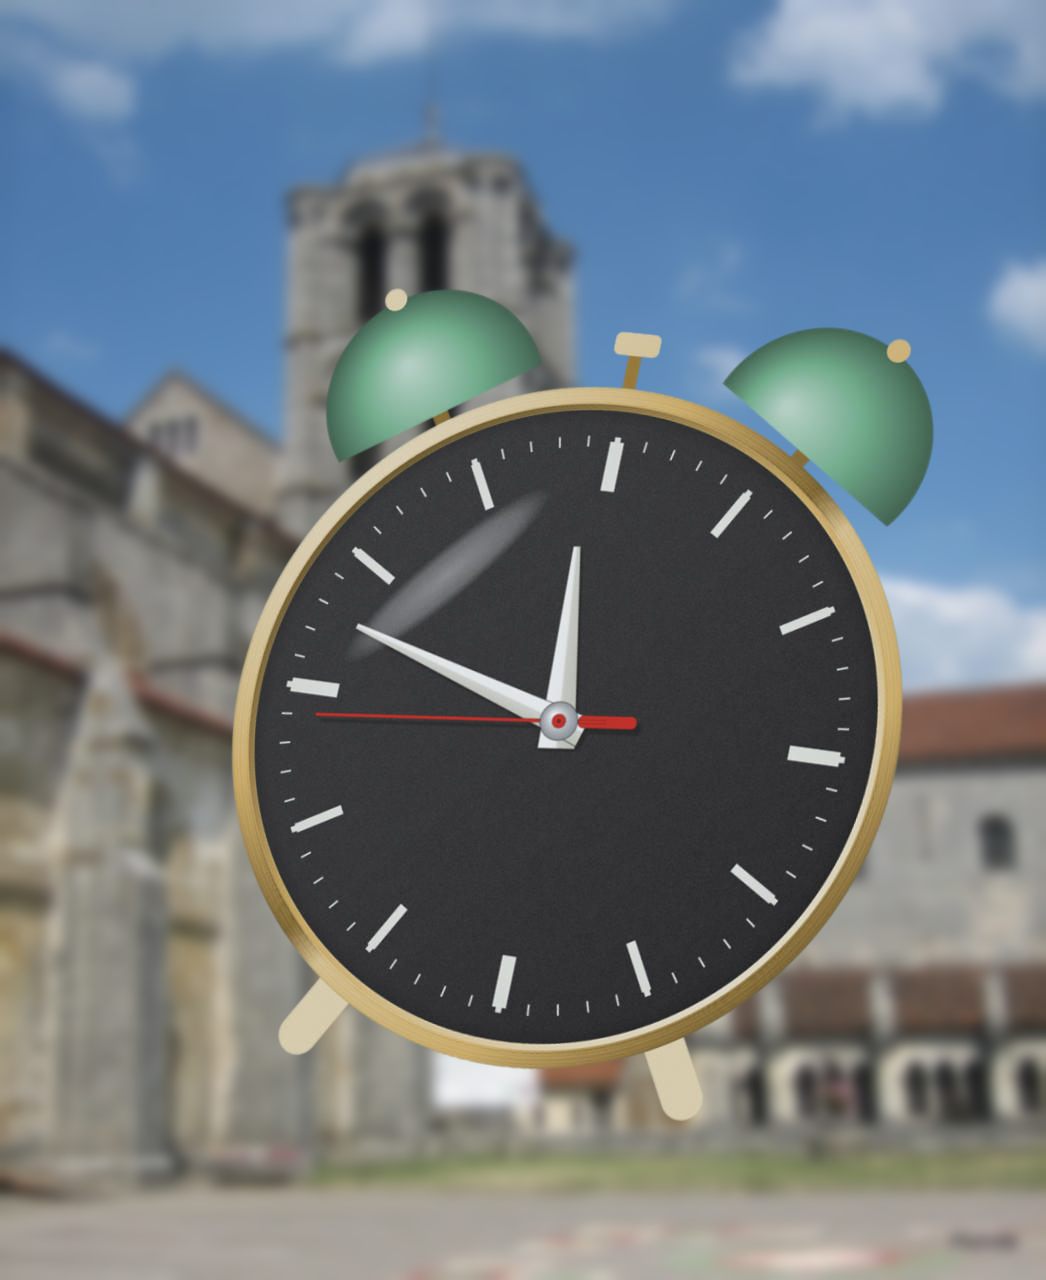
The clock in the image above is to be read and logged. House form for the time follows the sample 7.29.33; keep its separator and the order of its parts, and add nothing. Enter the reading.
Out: 11.47.44
